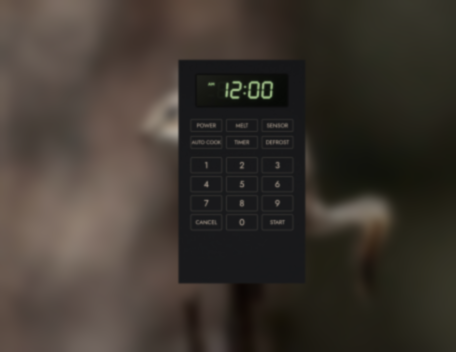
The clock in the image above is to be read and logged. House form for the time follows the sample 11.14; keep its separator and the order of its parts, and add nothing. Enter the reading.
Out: 12.00
